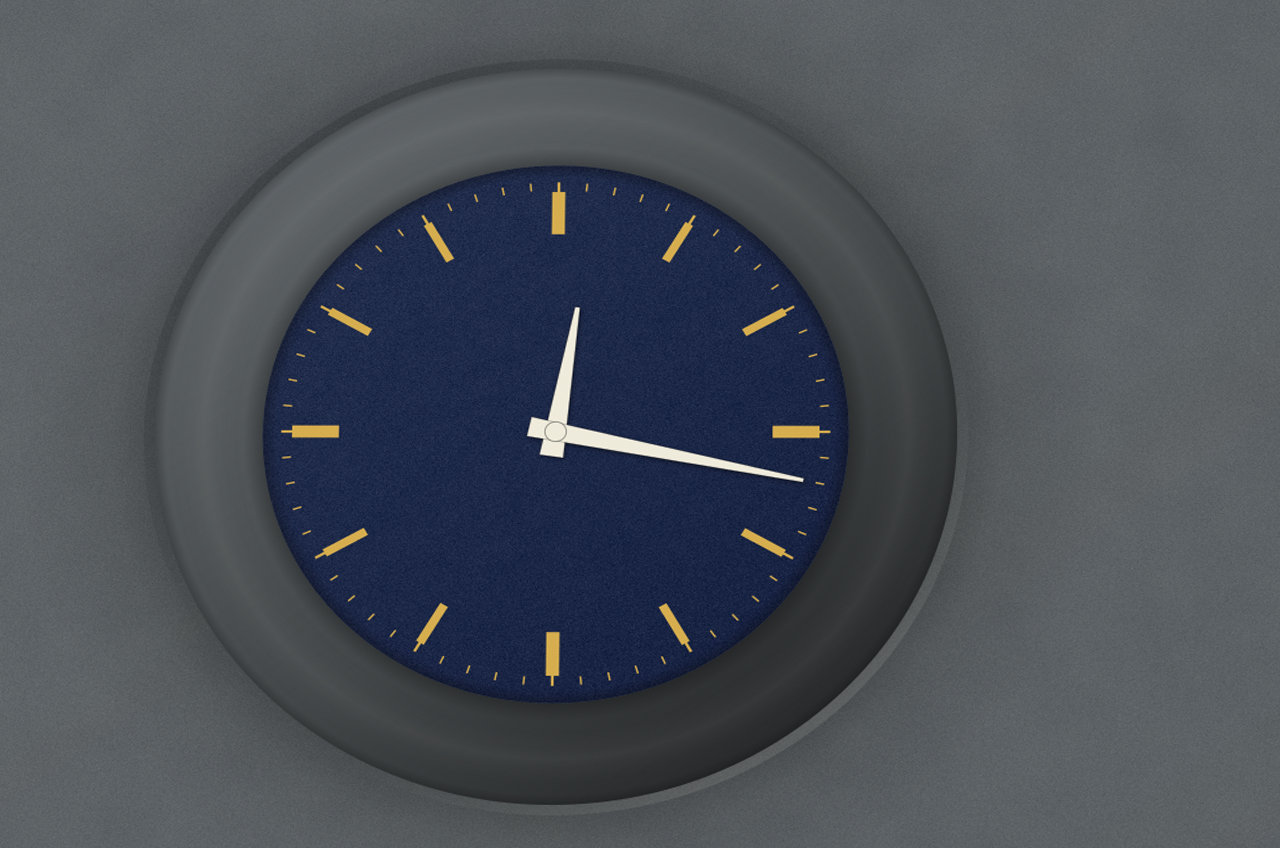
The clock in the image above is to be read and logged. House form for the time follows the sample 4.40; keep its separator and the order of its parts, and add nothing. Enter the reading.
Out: 12.17
